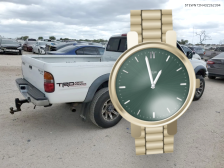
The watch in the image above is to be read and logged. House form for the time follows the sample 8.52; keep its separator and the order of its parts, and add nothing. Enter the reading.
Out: 12.58
